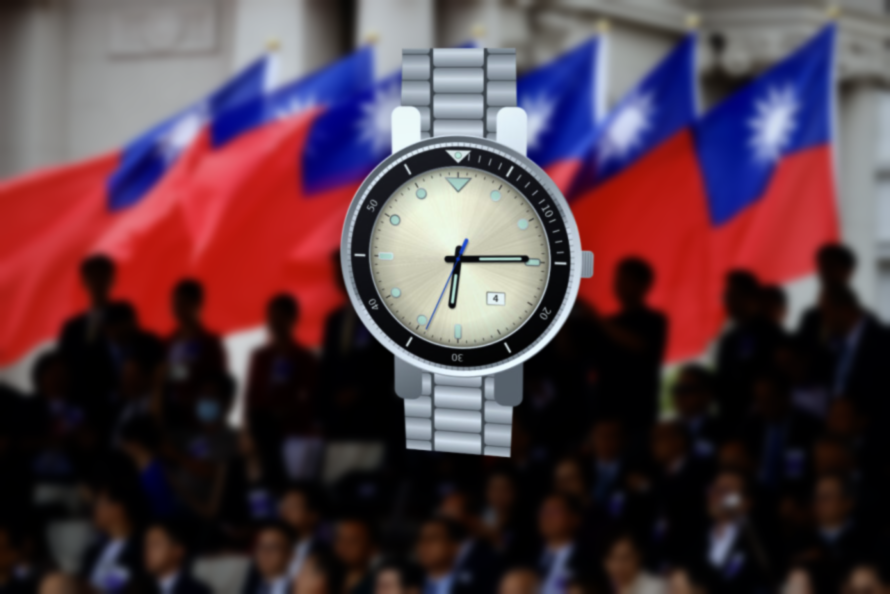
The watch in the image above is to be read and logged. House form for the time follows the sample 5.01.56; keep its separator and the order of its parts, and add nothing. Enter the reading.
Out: 6.14.34
